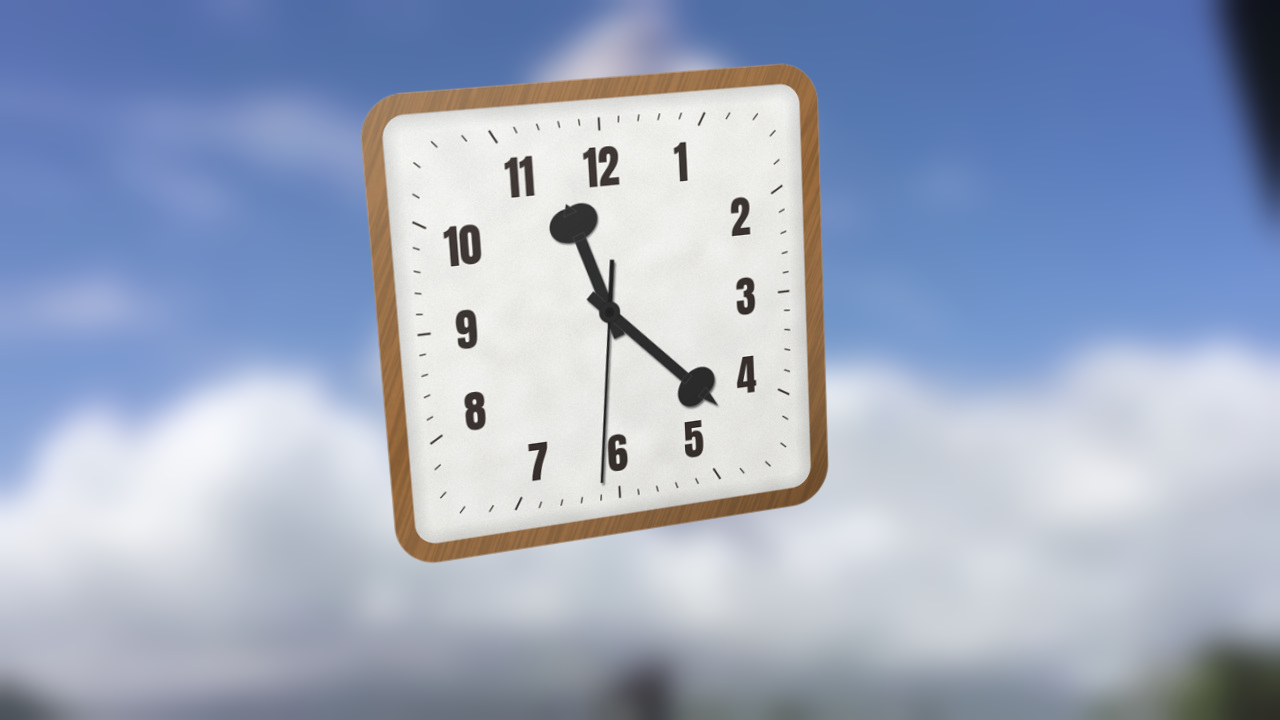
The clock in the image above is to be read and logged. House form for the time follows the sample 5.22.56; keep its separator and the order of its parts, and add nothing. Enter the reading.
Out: 11.22.31
